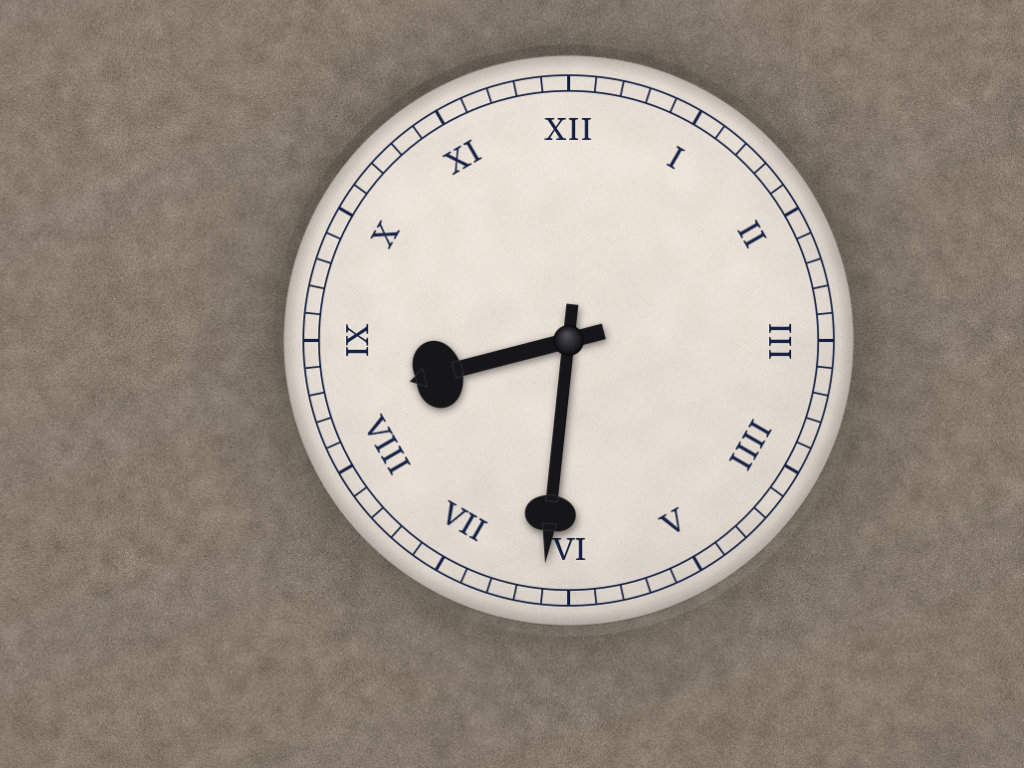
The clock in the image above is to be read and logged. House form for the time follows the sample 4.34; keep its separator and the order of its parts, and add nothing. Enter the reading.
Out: 8.31
